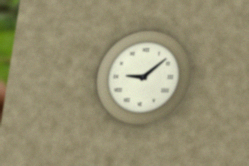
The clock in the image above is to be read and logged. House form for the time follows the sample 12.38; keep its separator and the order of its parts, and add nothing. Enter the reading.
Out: 9.08
